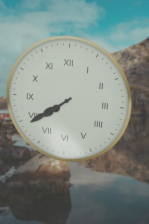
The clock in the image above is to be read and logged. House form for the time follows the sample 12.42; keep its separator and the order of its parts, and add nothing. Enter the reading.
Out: 7.39
